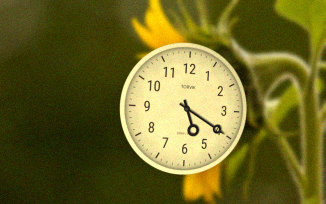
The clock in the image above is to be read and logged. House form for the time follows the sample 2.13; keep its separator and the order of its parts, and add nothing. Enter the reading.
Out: 5.20
